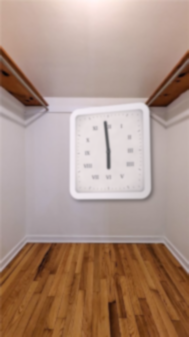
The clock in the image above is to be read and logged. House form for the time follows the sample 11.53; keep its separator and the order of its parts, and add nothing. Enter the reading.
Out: 5.59
